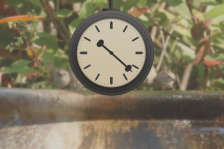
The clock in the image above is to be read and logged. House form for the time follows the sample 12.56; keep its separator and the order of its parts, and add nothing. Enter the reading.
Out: 10.22
